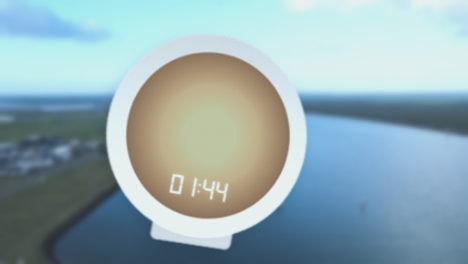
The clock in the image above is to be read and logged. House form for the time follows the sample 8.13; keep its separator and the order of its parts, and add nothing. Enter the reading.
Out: 1.44
